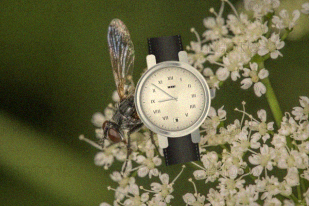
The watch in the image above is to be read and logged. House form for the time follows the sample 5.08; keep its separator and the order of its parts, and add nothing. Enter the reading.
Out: 8.52
